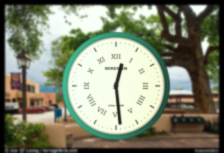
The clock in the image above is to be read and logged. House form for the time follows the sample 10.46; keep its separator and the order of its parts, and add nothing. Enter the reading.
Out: 12.29
